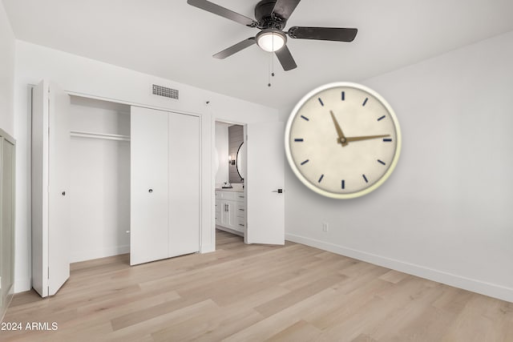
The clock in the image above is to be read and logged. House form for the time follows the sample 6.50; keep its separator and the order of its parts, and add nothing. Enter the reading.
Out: 11.14
